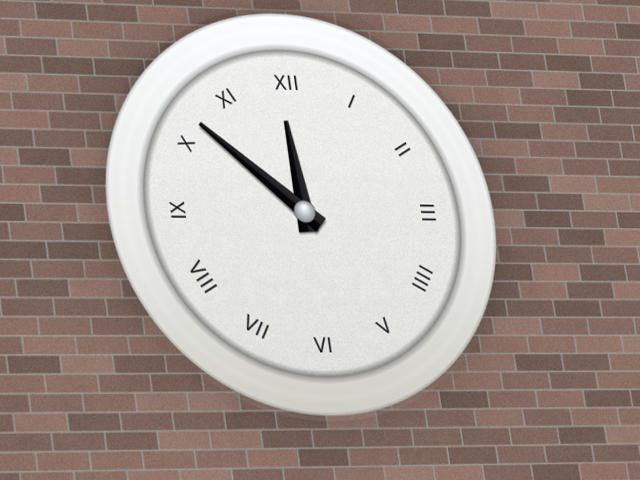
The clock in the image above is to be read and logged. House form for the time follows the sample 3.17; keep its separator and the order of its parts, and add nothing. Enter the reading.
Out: 11.52
